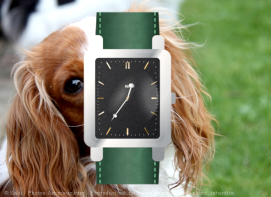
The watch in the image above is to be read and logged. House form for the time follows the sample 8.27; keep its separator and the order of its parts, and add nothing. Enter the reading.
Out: 12.36
